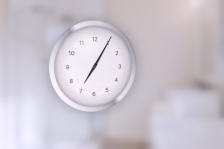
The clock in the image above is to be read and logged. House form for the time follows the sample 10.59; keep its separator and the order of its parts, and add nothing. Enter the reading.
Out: 7.05
